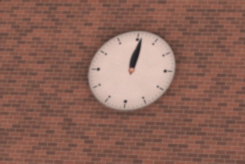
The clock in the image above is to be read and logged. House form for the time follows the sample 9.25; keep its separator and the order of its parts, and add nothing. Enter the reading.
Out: 12.01
